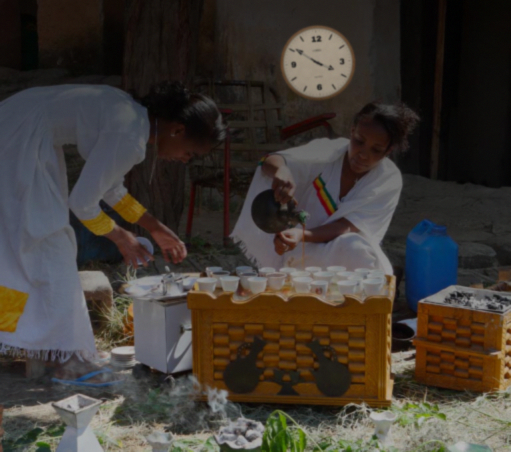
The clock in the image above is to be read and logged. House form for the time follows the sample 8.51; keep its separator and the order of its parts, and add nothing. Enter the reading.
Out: 3.51
